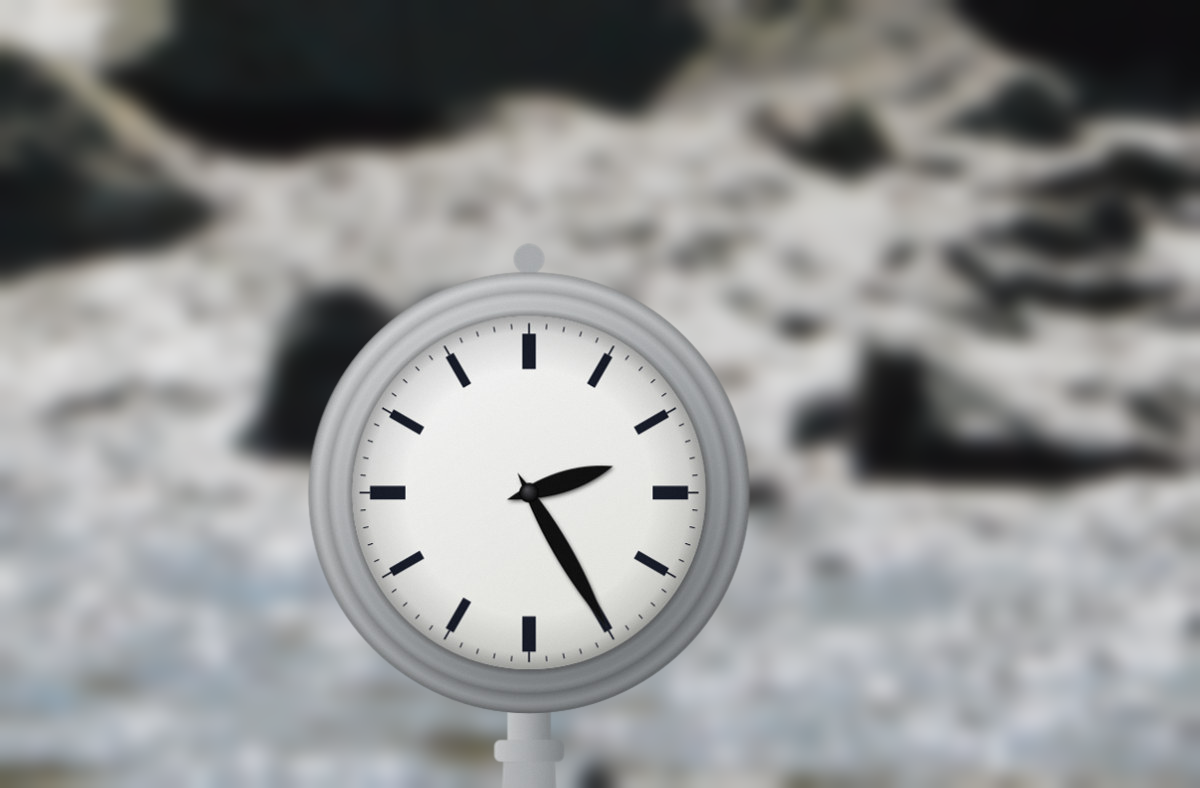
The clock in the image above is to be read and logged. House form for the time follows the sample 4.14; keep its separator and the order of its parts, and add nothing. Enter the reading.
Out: 2.25
